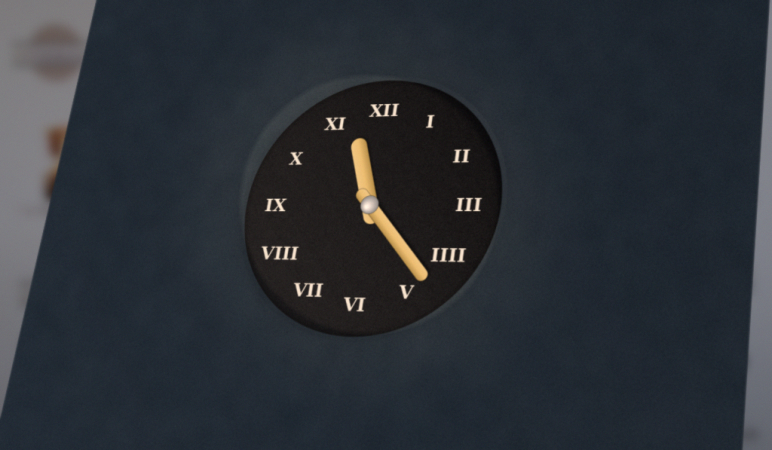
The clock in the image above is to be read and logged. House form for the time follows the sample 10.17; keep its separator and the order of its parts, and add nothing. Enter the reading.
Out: 11.23
